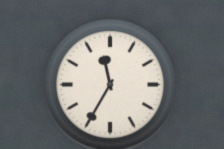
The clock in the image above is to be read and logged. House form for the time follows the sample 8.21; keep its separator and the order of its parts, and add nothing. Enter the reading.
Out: 11.35
